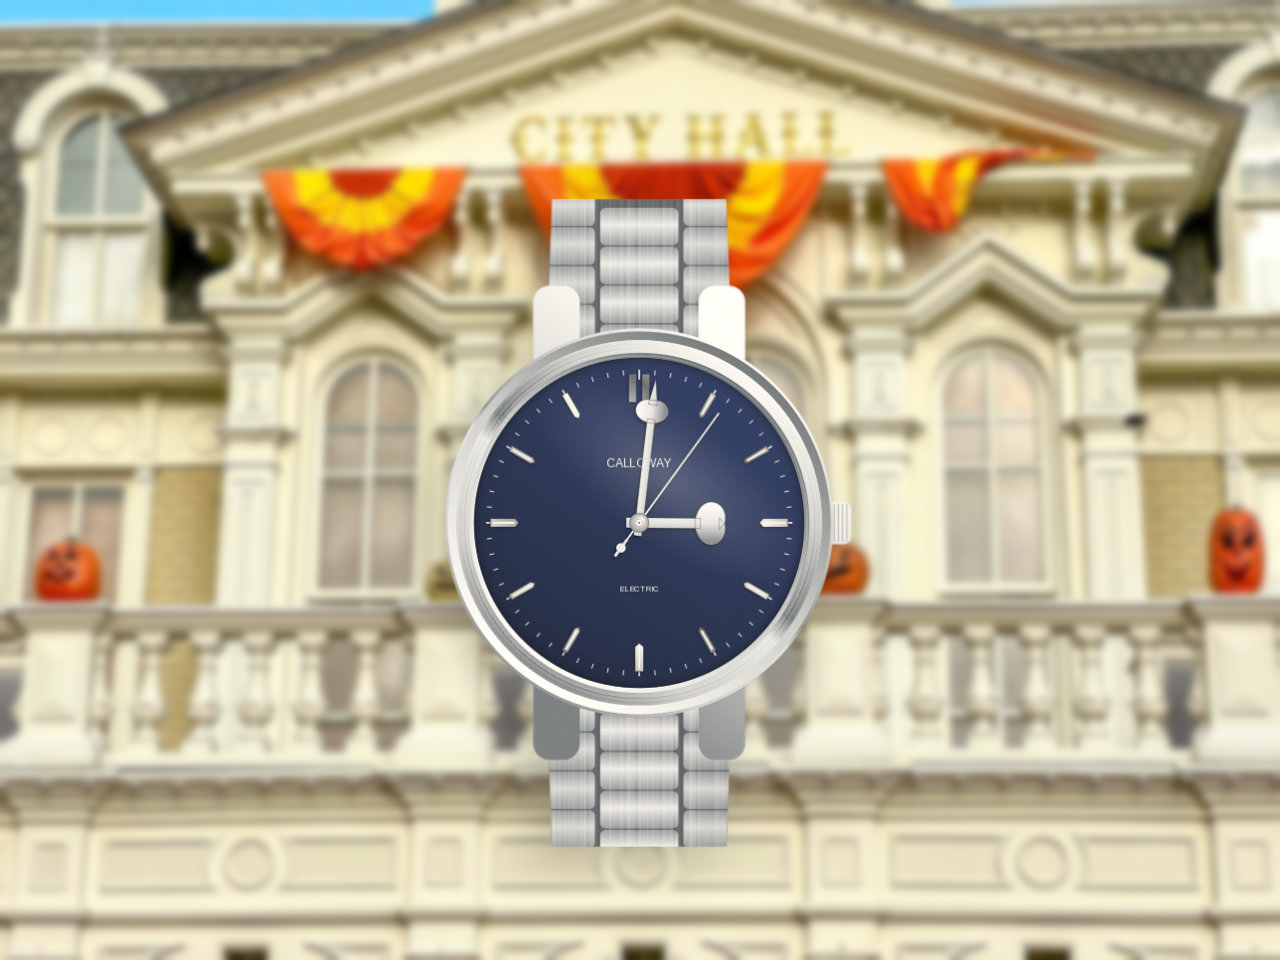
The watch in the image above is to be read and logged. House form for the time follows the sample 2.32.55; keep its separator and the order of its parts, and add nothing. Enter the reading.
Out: 3.01.06
